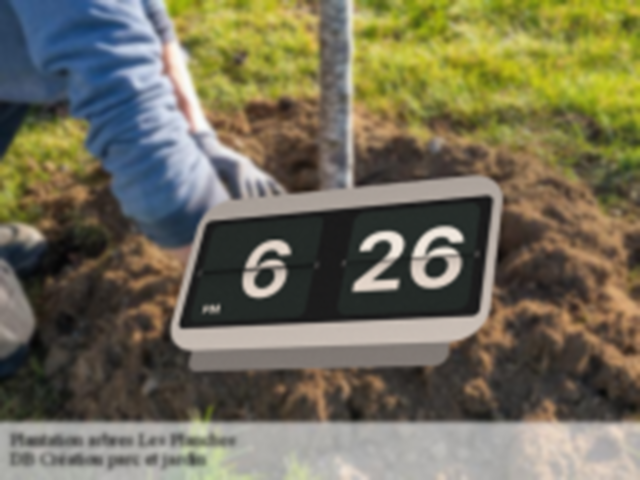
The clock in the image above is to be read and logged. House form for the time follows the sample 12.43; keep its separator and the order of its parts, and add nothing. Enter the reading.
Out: 6.26
